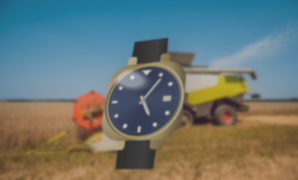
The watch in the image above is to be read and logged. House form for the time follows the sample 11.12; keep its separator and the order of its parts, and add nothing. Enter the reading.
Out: 5.06
